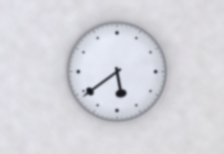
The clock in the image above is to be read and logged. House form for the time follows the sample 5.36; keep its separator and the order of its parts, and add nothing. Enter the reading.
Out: 5.39
